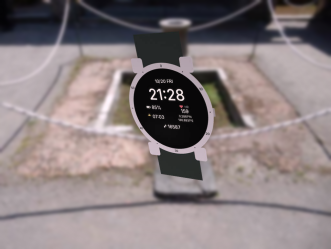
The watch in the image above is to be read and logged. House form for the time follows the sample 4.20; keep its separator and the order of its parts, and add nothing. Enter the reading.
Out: 21.28
